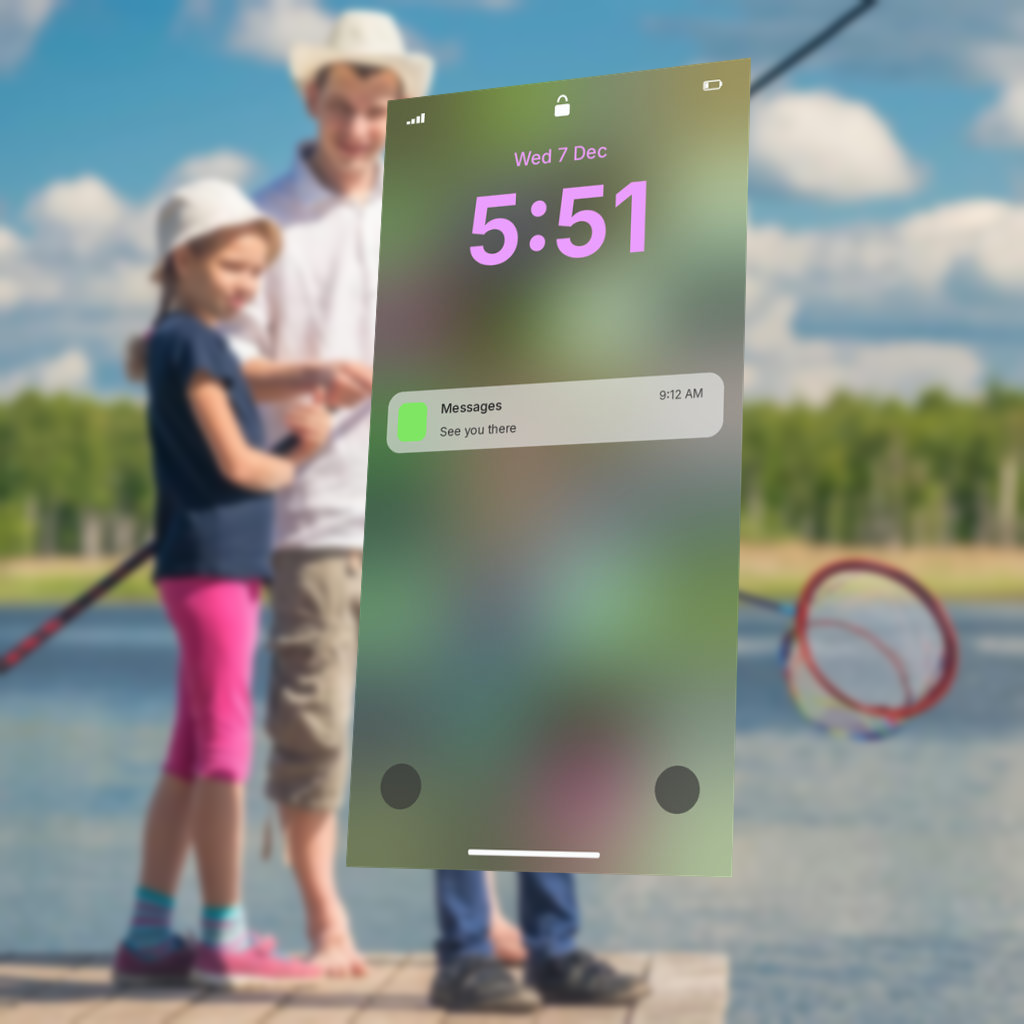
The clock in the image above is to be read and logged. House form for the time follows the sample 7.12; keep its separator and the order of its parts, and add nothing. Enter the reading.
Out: 5.51
